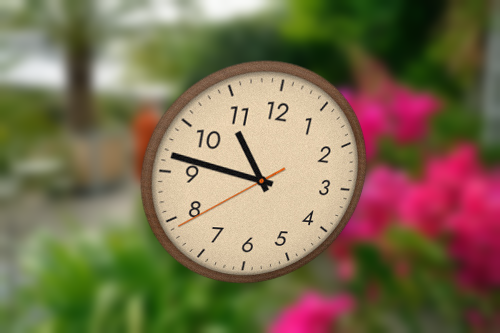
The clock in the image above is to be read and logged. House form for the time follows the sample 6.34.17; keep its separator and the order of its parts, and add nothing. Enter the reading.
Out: 10.46.39
